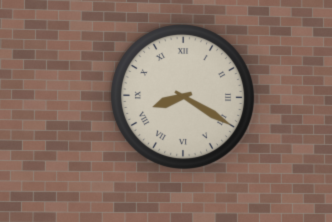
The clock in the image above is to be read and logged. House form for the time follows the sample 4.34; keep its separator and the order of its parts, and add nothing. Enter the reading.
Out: 8.20
